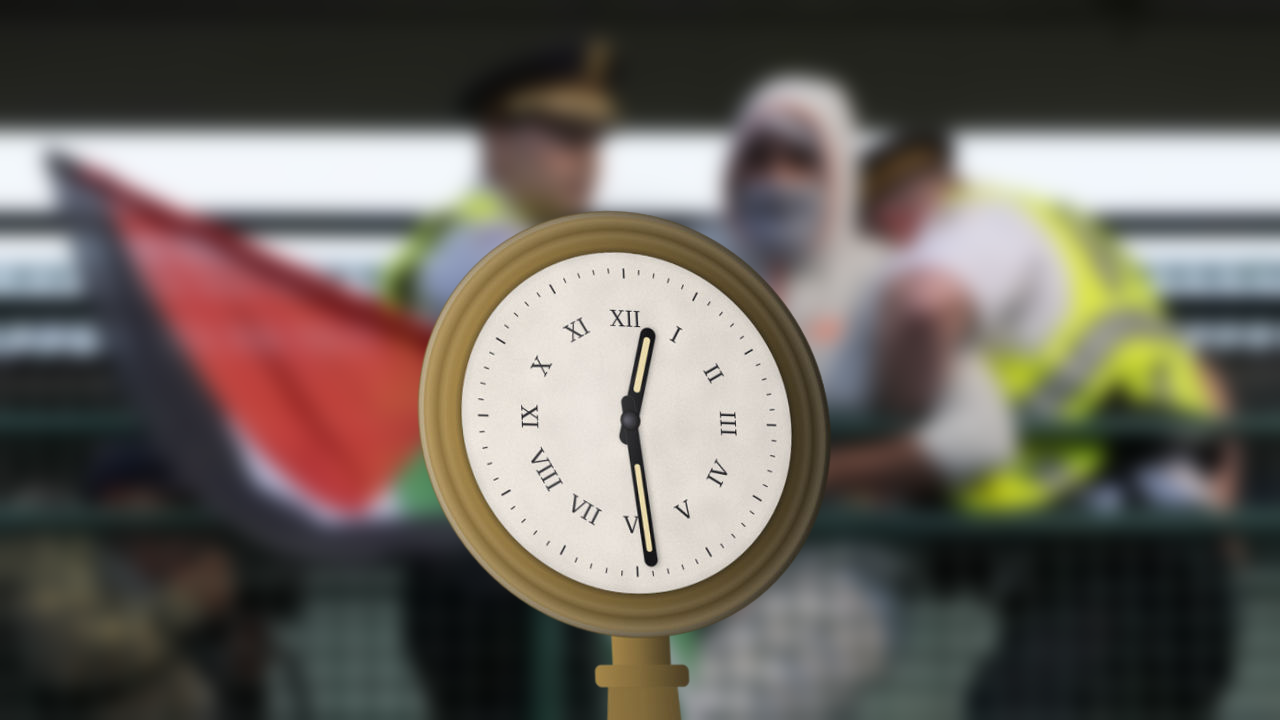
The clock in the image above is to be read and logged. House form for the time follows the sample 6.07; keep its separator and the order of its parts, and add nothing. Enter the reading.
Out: 12.29
